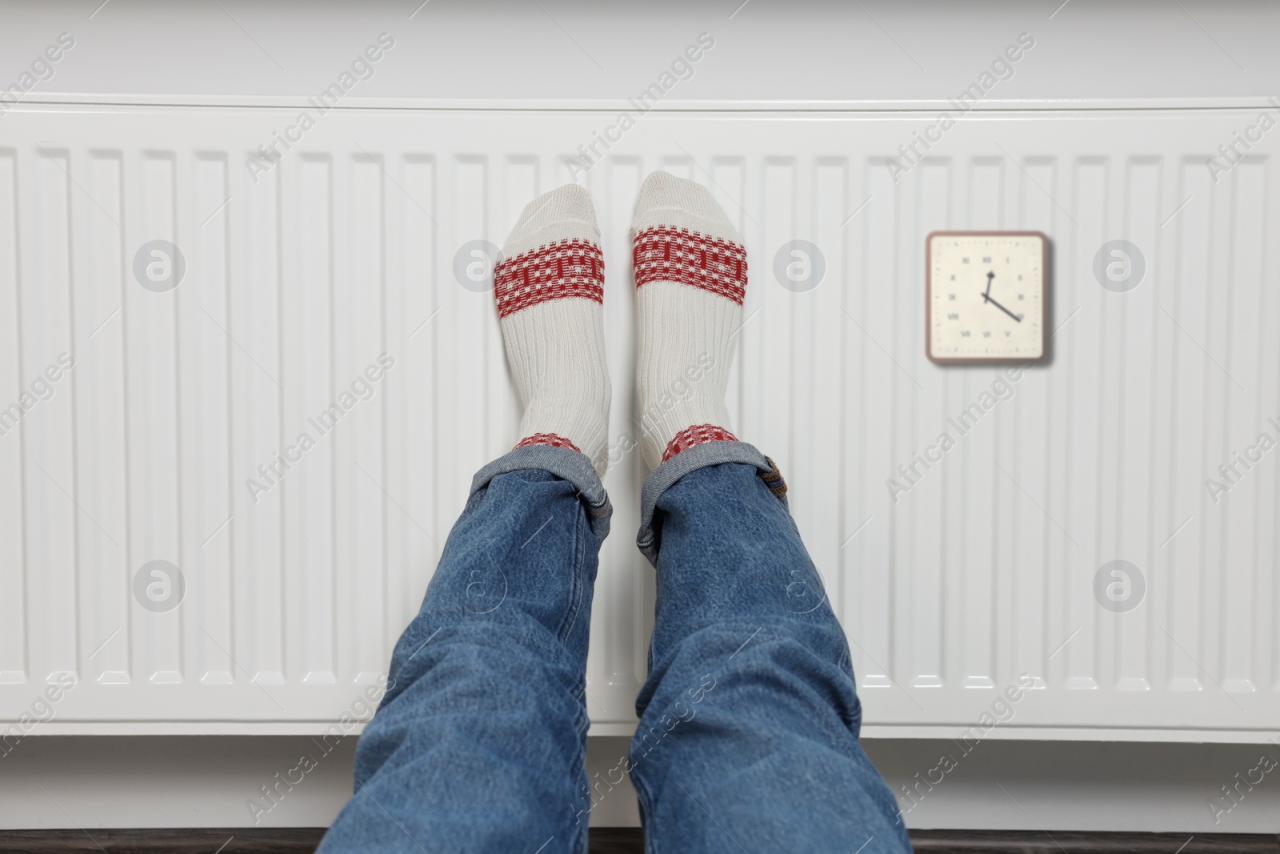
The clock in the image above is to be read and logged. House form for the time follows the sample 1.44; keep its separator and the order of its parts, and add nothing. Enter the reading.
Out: 12.21
